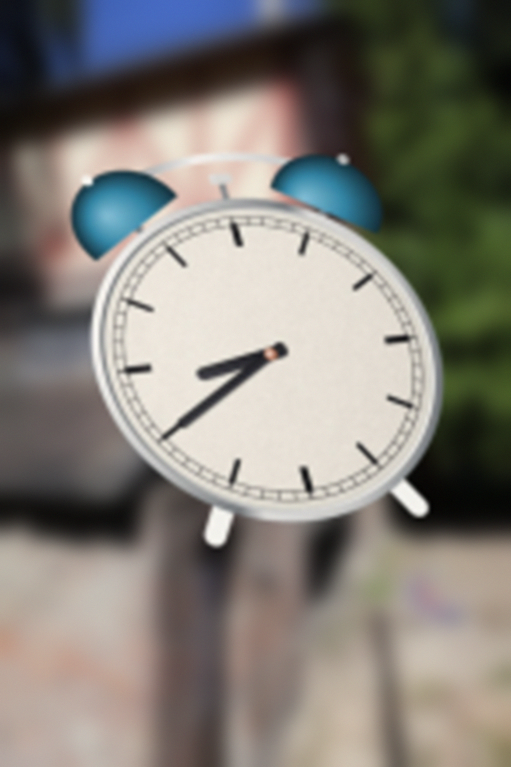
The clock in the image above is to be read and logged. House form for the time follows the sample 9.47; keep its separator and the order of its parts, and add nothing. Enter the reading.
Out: 8.40
